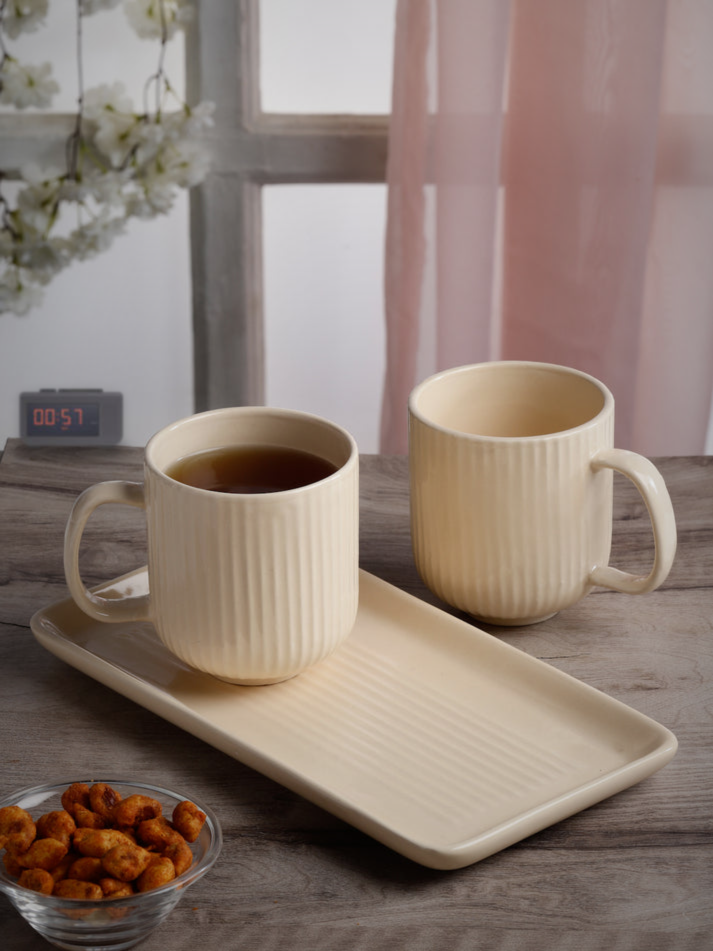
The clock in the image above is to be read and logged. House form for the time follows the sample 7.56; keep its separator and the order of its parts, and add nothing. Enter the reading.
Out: 0.57
